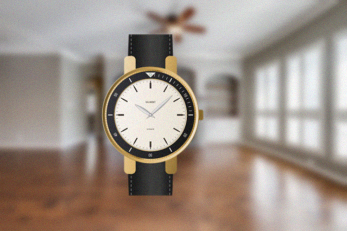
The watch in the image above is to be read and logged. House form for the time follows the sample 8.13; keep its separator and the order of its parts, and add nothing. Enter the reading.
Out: 10.08
